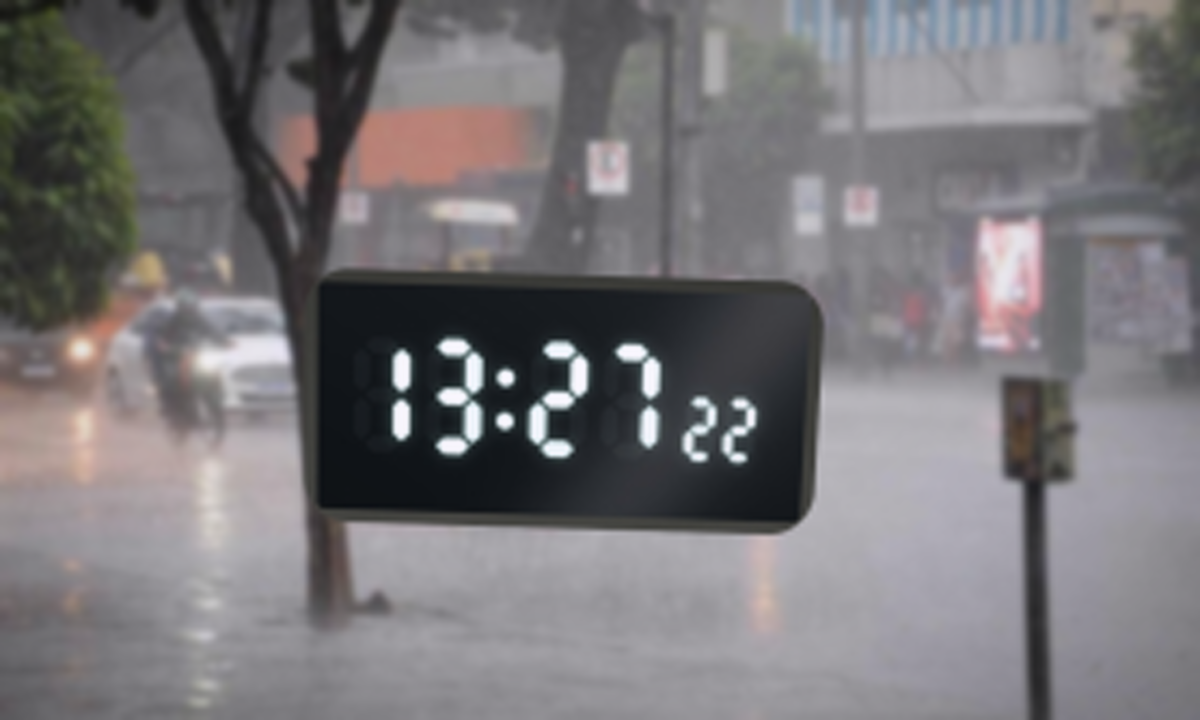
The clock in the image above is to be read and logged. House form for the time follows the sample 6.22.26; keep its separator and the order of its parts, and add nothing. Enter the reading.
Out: 13.27.22
